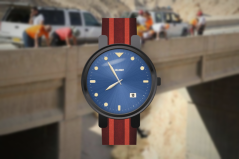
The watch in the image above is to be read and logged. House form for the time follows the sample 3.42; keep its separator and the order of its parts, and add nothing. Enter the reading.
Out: 7.55
